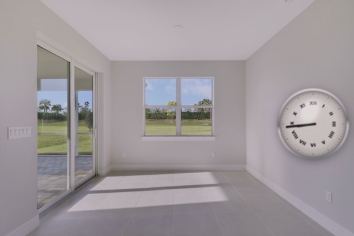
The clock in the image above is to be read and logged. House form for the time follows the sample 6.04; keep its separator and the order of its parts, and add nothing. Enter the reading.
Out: 8.44
